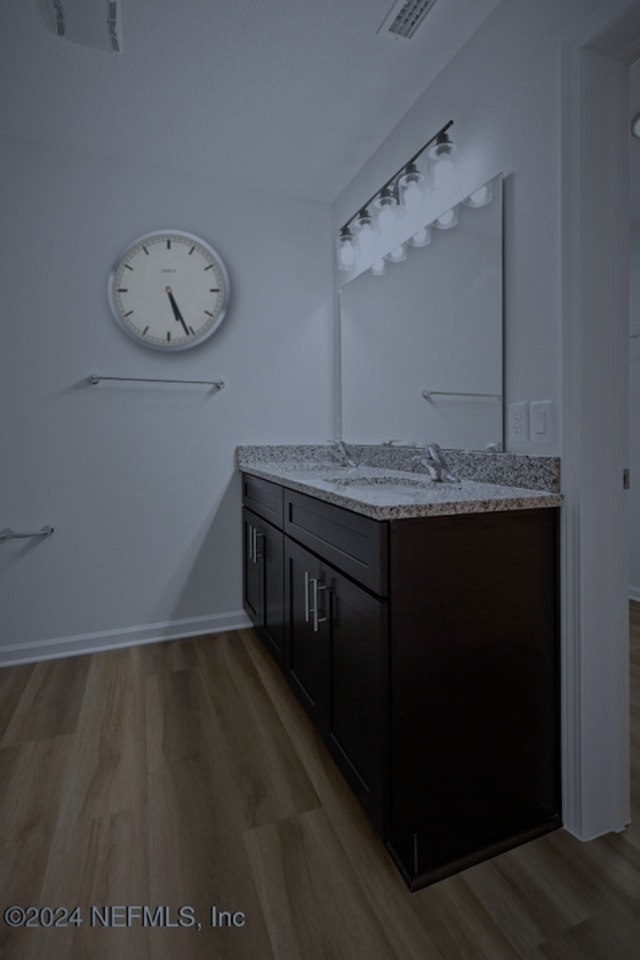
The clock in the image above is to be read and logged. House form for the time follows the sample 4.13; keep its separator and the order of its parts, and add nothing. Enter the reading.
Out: 5.26
